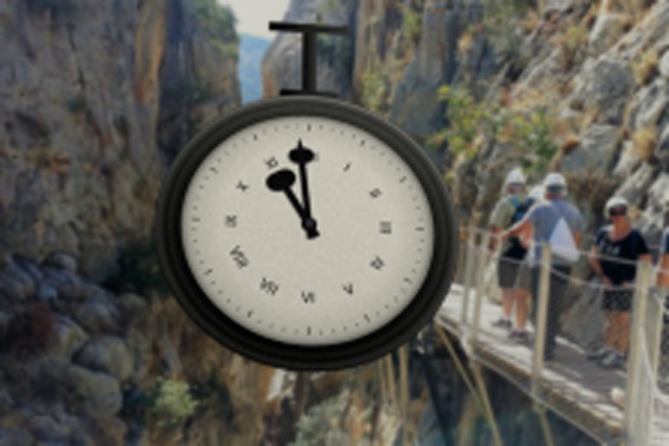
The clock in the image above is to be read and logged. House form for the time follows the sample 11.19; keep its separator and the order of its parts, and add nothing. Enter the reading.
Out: 10.59
